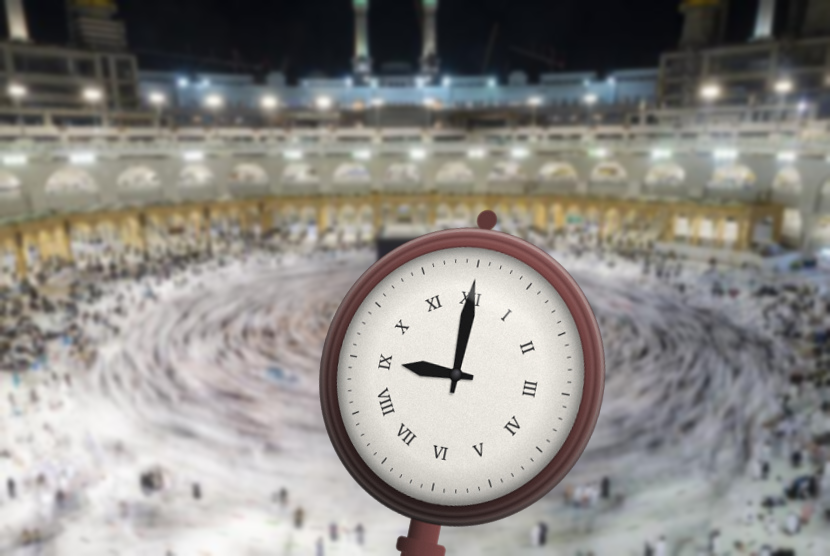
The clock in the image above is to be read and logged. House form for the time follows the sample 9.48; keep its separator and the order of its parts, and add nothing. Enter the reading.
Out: 9.00
